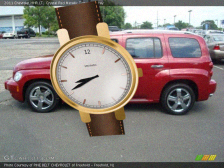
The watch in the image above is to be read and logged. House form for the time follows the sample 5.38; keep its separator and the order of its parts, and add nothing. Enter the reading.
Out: 8.41
